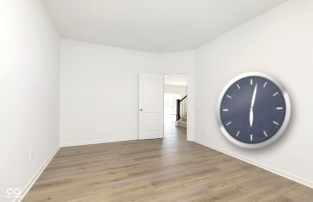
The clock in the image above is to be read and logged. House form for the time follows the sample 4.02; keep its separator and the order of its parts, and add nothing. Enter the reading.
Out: 6.02
